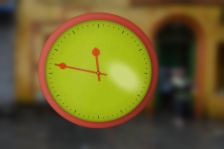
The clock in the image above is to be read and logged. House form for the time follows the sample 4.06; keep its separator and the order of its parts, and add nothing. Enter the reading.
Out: 11.47
